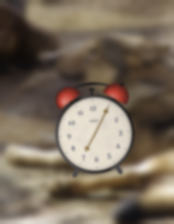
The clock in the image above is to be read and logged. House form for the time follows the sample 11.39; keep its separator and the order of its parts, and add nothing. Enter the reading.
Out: 7.05
